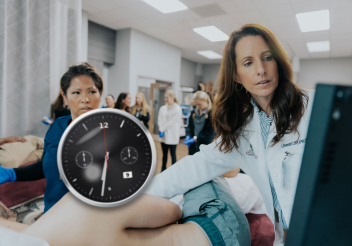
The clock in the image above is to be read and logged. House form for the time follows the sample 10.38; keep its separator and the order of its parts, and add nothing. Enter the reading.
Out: 6.32
